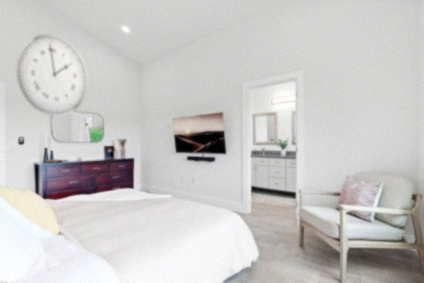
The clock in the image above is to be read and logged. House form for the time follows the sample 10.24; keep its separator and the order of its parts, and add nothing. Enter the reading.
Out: 1.59
